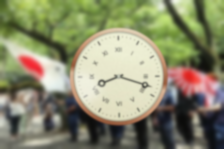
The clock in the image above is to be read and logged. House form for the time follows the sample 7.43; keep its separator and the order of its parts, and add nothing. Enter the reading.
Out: 8.18
